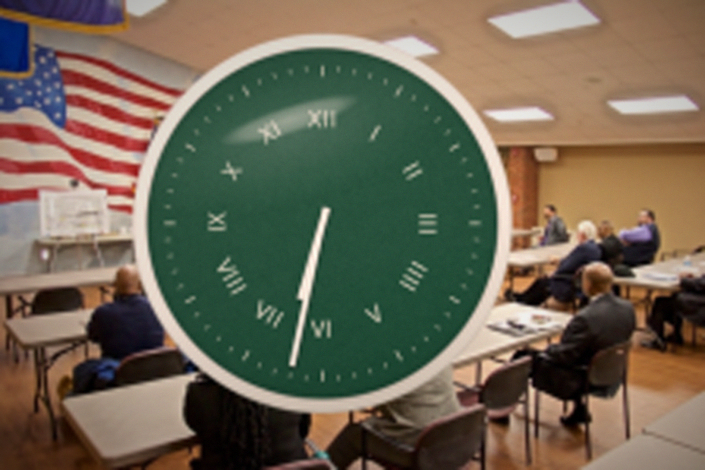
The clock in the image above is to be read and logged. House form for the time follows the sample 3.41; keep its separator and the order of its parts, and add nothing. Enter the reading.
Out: 6.32
